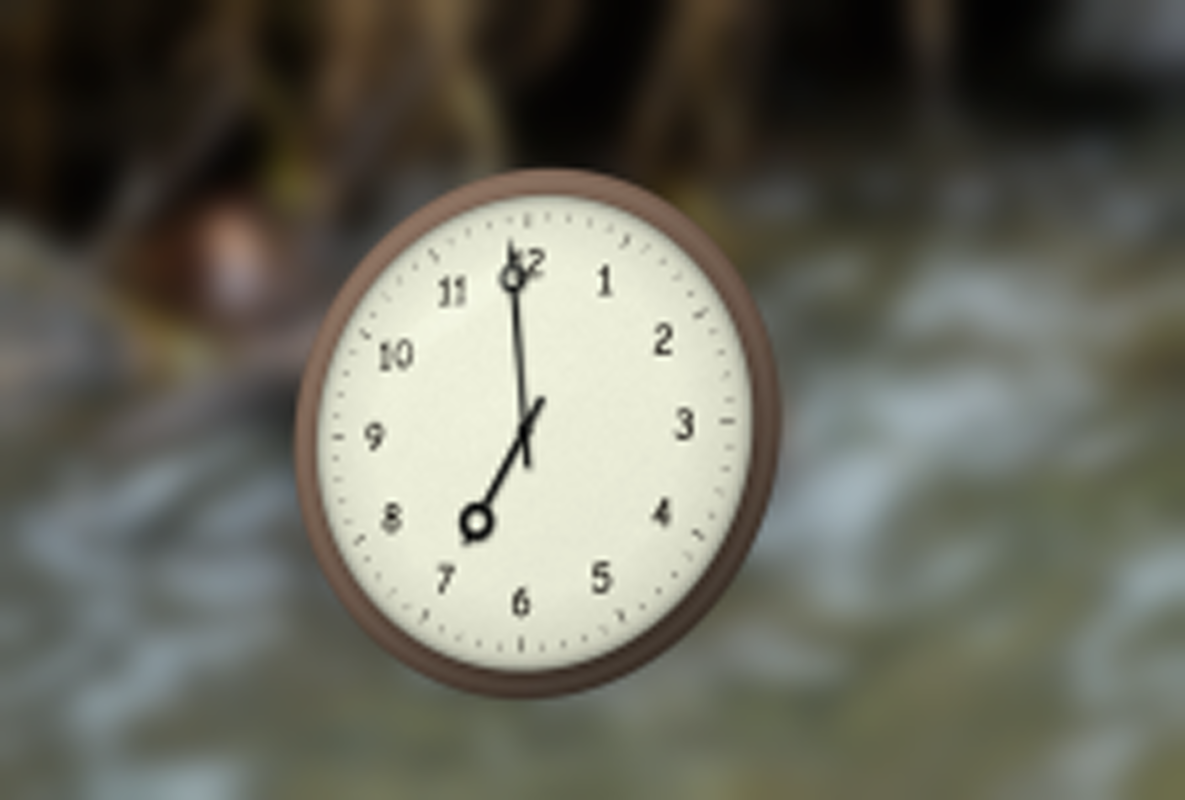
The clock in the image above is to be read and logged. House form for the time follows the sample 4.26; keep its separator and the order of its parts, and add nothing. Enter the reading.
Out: 6.59
